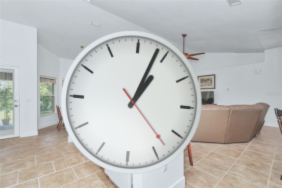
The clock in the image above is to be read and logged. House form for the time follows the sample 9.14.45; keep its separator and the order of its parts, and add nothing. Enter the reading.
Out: 1.03.23
